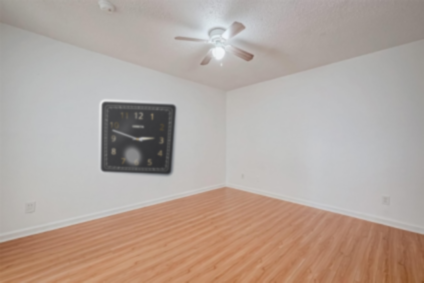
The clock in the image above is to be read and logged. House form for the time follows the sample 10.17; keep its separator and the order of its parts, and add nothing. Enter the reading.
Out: 2.48
